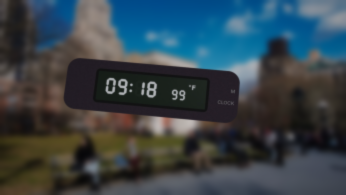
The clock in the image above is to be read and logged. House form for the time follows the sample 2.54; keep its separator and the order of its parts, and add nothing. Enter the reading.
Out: 9.18
